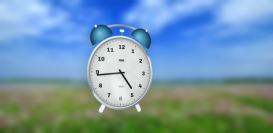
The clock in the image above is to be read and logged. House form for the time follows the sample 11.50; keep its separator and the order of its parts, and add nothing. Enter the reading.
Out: 4.44
